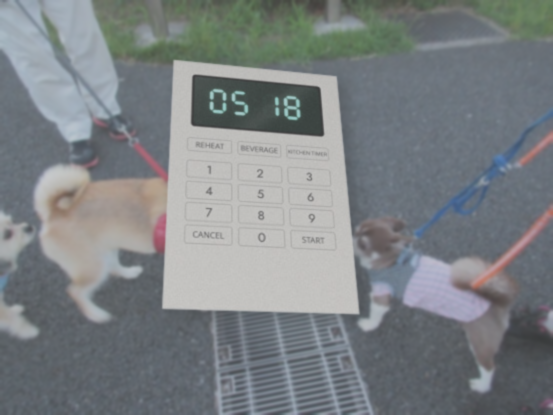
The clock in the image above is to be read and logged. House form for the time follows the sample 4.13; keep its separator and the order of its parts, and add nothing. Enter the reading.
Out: 5.18
